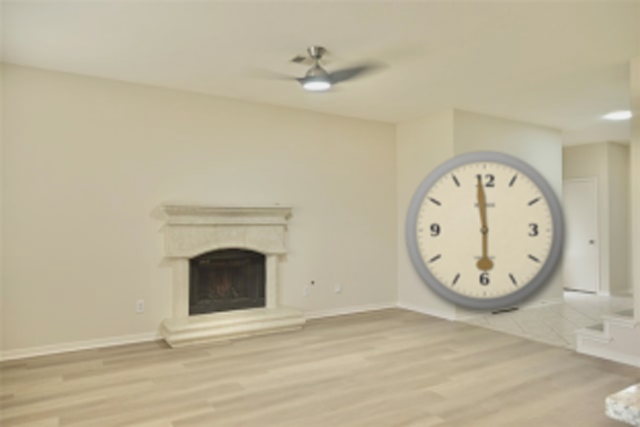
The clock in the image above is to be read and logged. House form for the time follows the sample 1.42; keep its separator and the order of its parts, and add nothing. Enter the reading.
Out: 5.59
